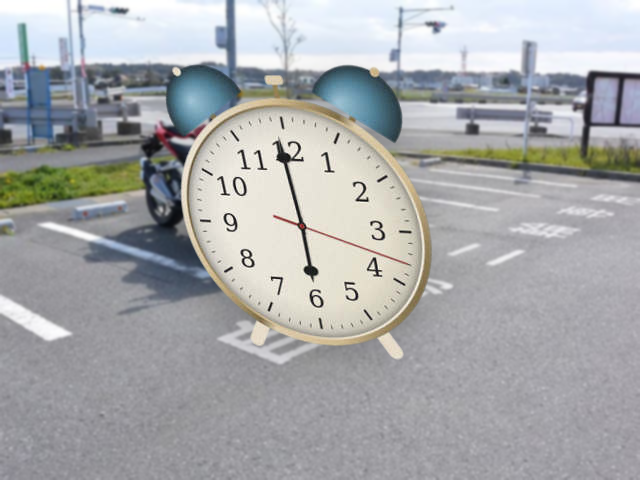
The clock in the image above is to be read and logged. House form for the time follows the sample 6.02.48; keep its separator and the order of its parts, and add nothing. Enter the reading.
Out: 5.59.18
